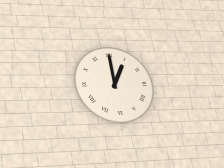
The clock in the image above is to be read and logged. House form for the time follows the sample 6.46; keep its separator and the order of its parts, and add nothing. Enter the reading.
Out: 1.00
